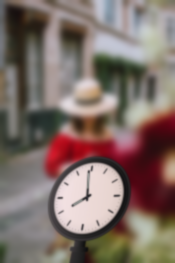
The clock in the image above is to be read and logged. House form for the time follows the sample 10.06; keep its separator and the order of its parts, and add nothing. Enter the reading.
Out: 7.59
